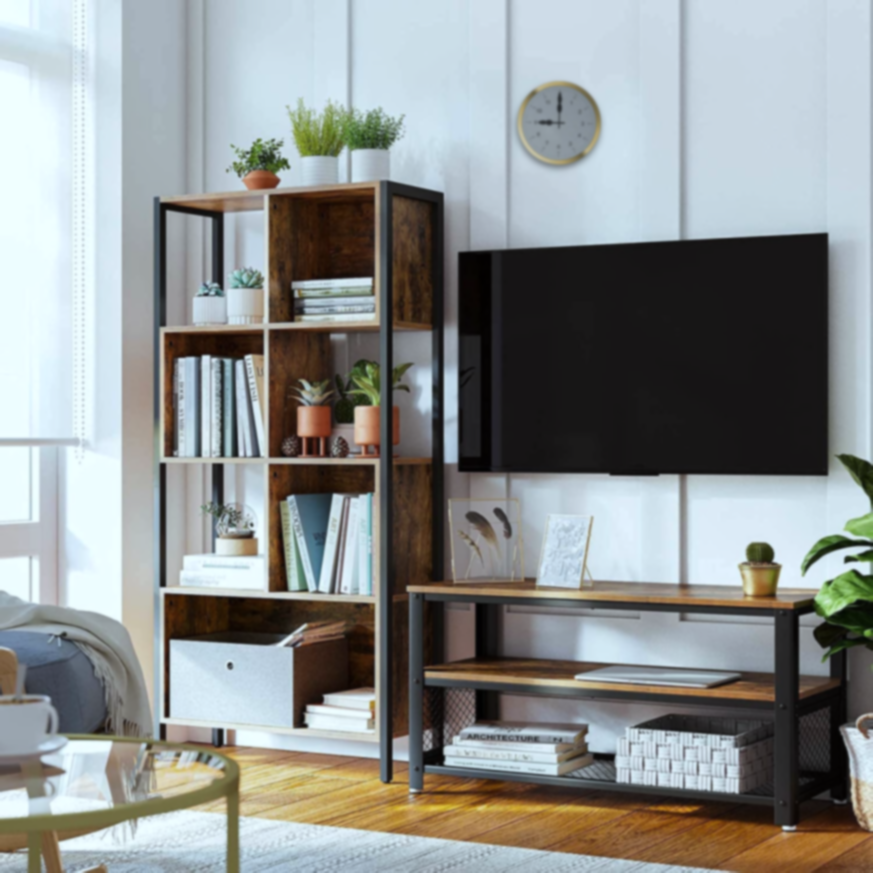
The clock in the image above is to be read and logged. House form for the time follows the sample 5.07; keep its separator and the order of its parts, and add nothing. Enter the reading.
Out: 9.00
